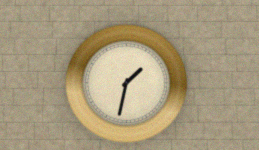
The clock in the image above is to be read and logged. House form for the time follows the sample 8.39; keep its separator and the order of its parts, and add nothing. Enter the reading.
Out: 1.32
